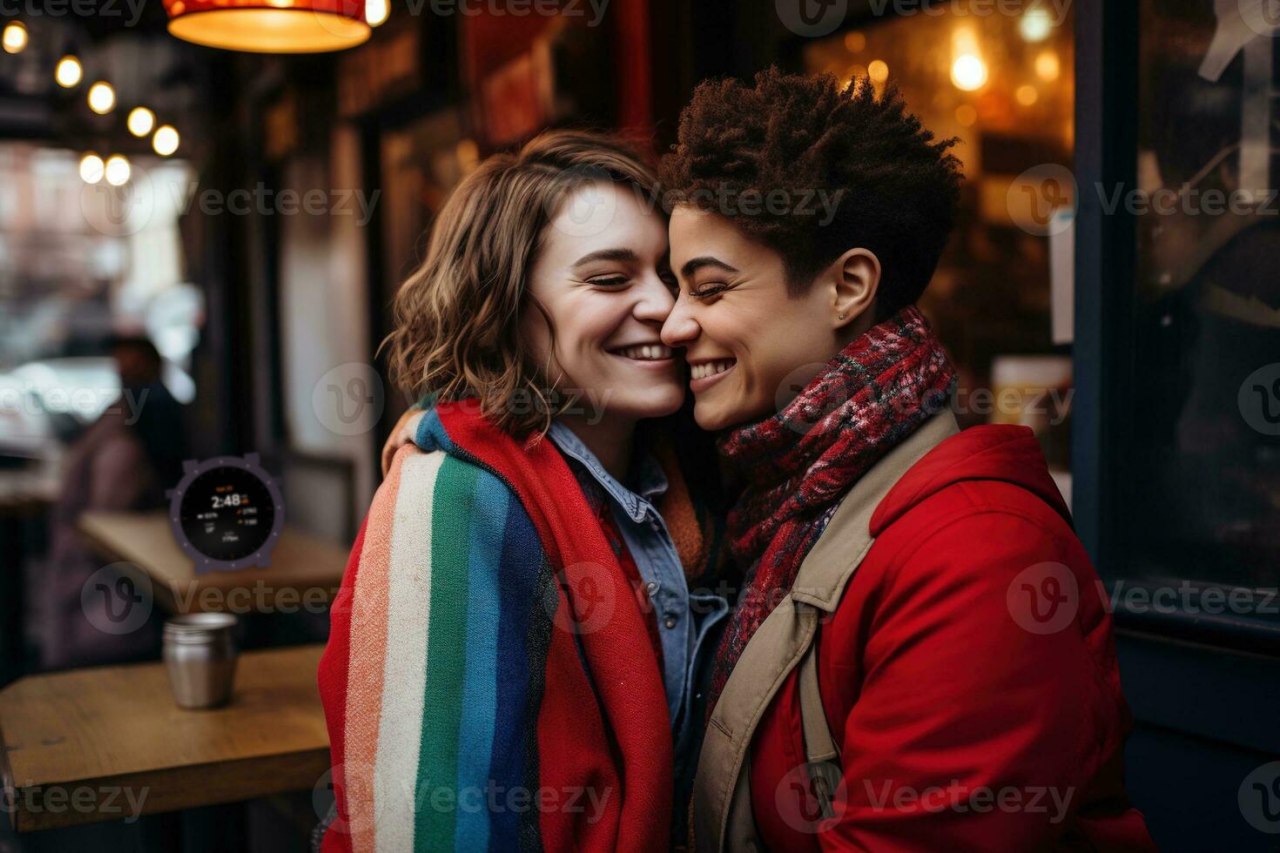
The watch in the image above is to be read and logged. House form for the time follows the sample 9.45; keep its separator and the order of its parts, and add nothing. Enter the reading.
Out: 2.48
